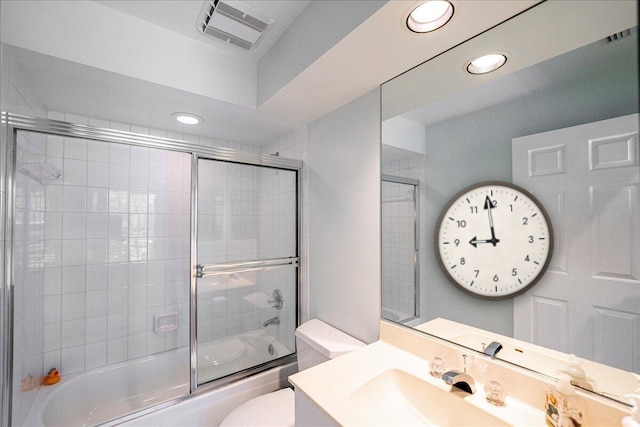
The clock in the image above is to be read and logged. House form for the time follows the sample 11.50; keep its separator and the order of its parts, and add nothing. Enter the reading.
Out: 8.59
